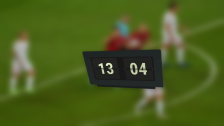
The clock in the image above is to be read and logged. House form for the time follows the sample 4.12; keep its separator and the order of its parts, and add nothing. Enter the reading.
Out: 13.04
